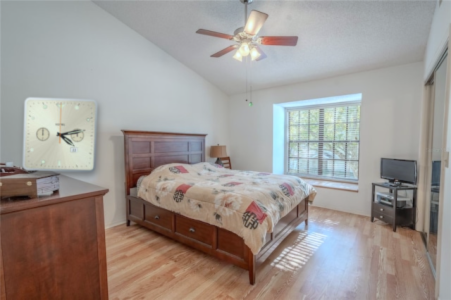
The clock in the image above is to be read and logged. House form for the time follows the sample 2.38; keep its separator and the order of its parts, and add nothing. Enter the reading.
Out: 4.13
